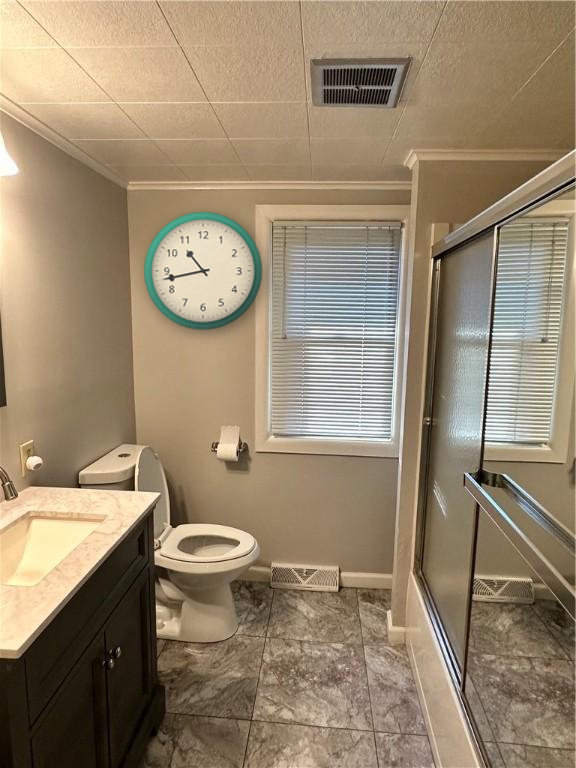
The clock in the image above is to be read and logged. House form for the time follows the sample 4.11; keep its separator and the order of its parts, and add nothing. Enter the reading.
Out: 10.43
